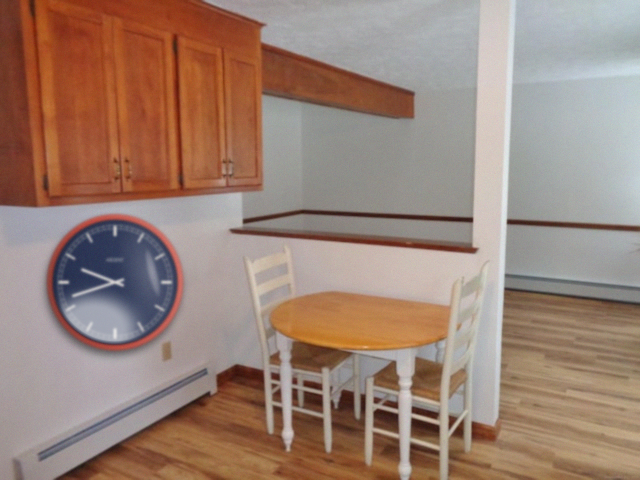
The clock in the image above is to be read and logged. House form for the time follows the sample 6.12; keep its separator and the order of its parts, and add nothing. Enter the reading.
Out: 9.42
